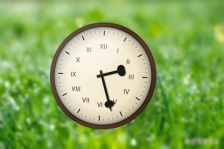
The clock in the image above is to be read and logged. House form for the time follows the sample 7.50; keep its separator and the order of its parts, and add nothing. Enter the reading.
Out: 2.27
